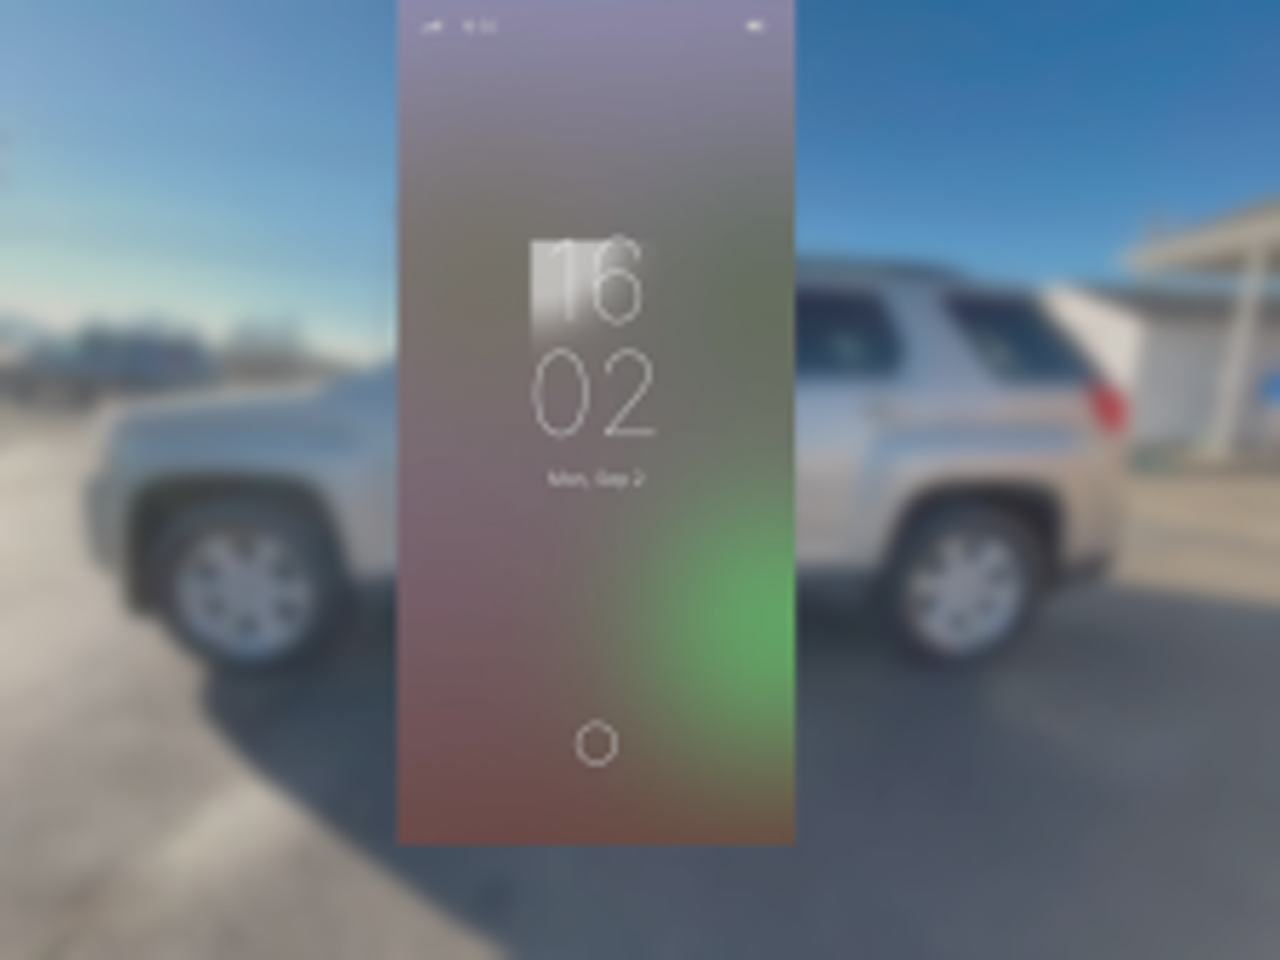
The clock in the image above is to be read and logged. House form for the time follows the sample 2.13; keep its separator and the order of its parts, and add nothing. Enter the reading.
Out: 16.02
